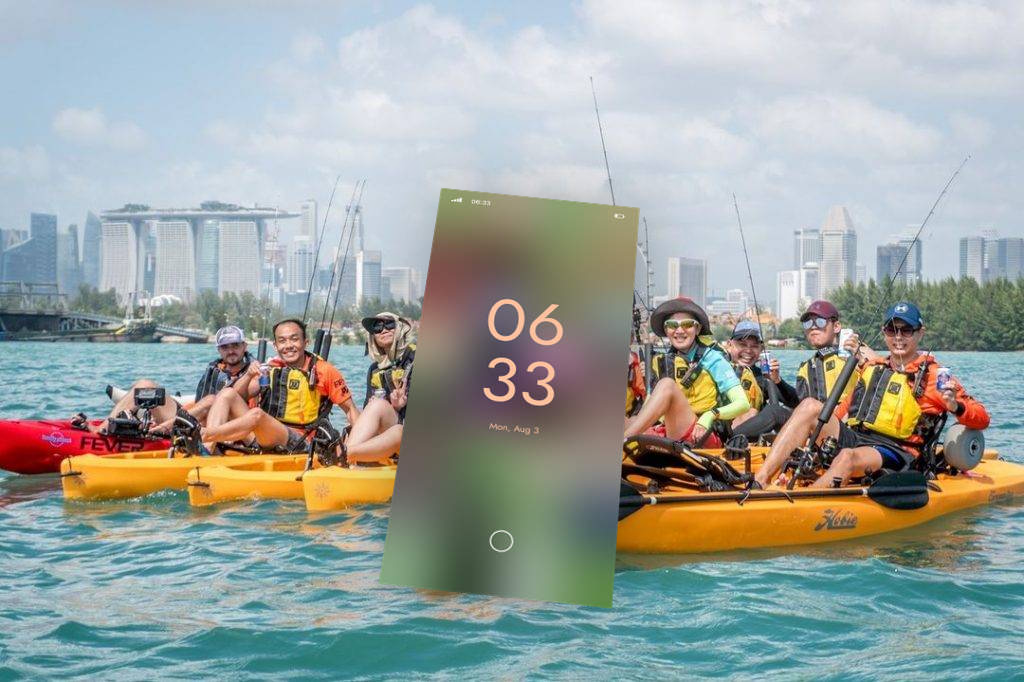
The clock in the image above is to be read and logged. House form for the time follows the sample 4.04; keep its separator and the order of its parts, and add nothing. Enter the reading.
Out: 6.33
